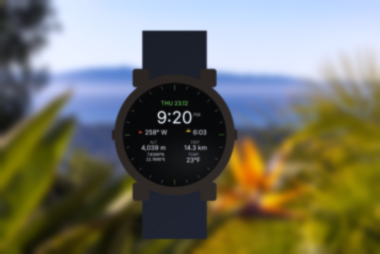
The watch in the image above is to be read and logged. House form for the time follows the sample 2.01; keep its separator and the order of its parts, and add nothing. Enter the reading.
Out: 9.20
